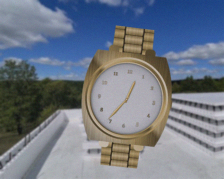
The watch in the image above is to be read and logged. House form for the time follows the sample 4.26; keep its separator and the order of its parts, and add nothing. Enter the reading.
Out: 12.36
